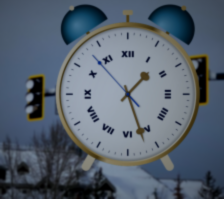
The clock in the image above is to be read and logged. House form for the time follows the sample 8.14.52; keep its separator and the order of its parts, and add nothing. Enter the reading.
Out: 1.26.53
